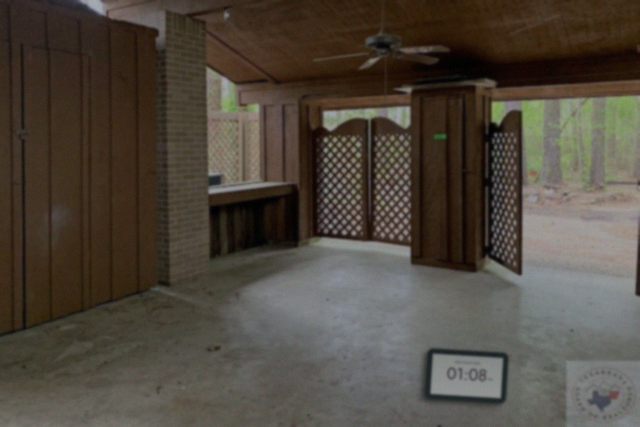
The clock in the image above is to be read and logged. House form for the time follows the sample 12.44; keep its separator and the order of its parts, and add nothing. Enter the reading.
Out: 1.08
